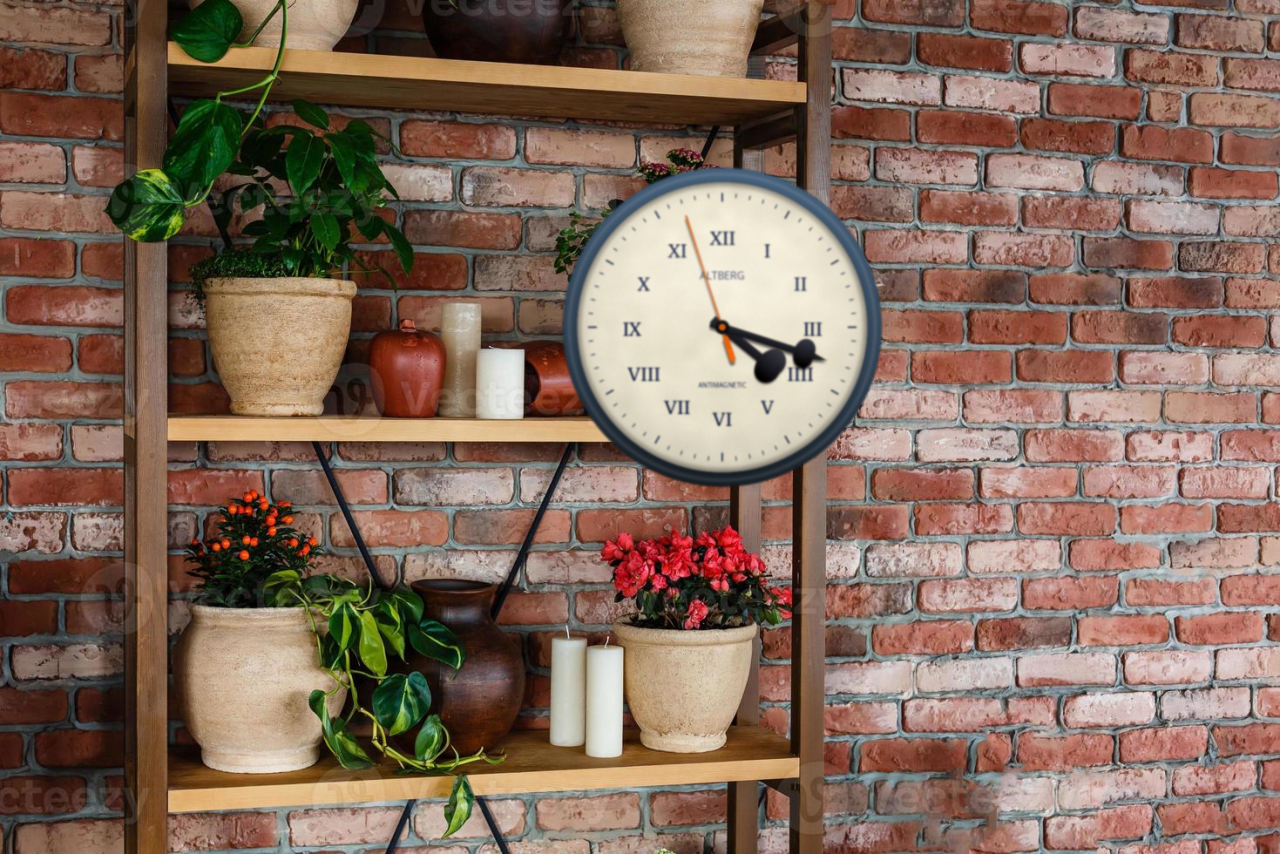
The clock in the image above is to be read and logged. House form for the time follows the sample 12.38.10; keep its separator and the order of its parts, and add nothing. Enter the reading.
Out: 4.17.57
